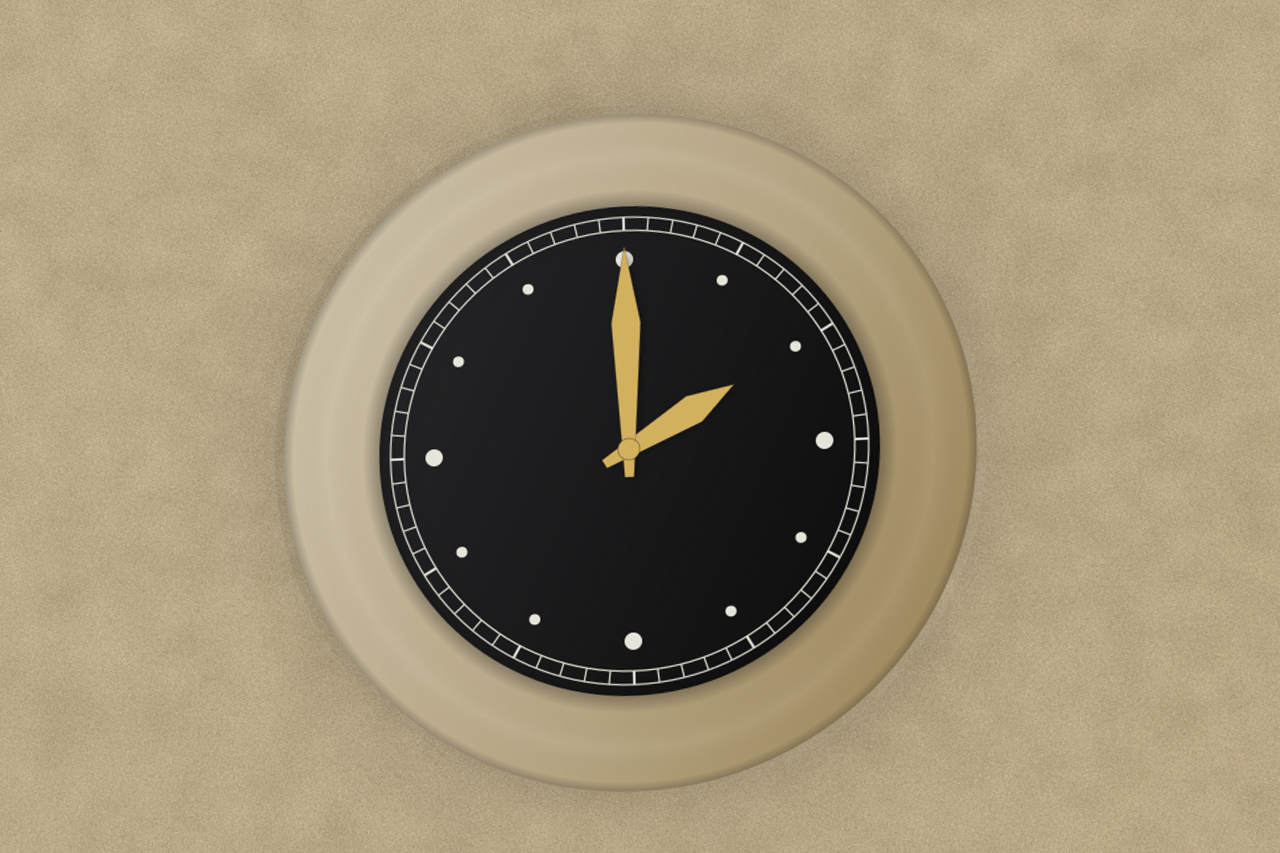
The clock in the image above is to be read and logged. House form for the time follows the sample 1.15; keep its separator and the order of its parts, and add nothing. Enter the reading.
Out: 2.00
